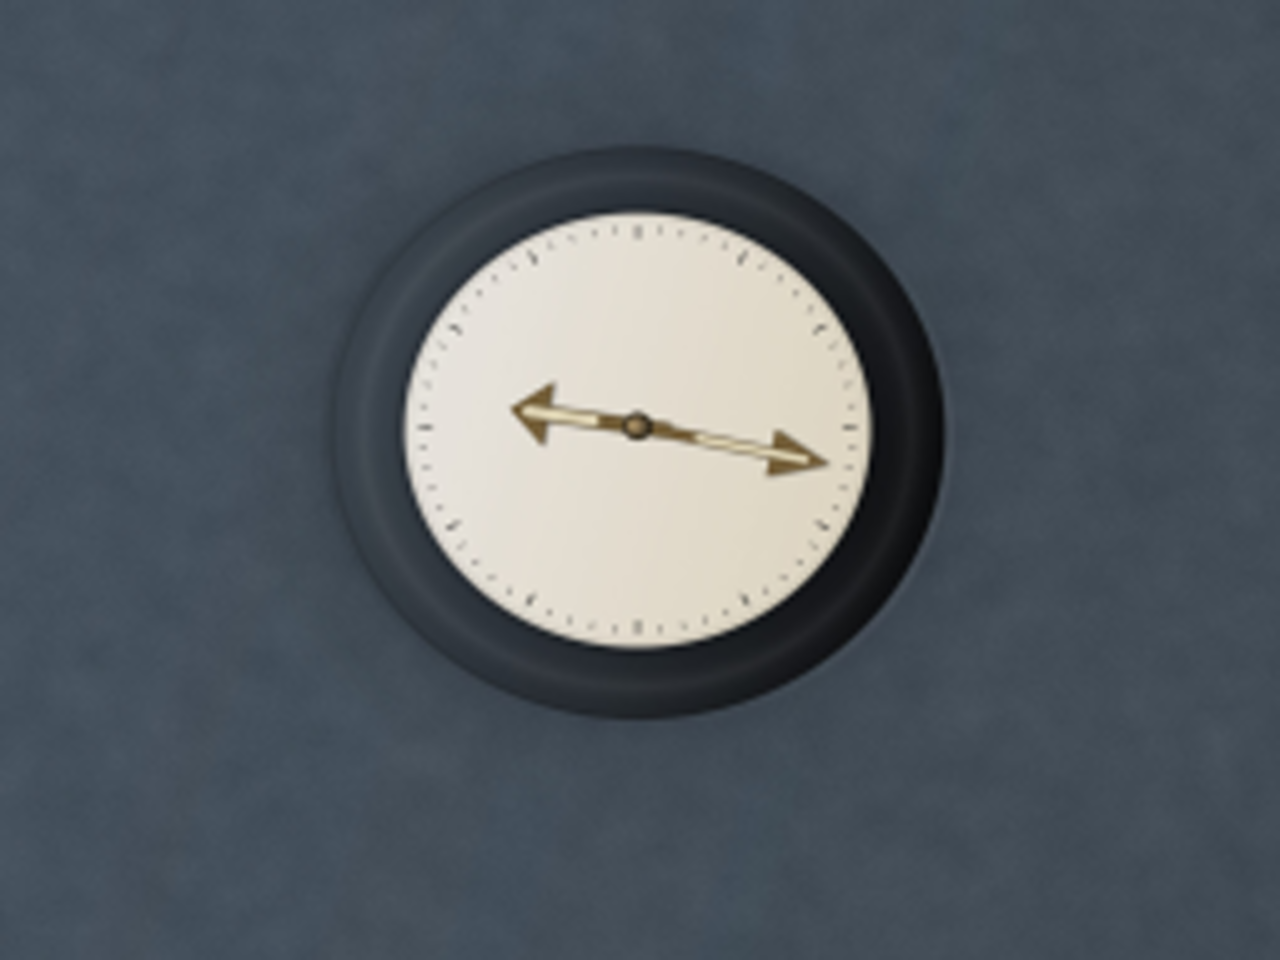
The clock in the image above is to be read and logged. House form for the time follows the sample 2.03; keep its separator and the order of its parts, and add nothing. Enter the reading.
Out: 9.17
